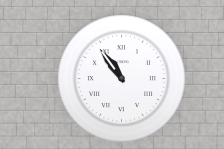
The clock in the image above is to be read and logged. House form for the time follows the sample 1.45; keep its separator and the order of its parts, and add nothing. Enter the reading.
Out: 10.54
